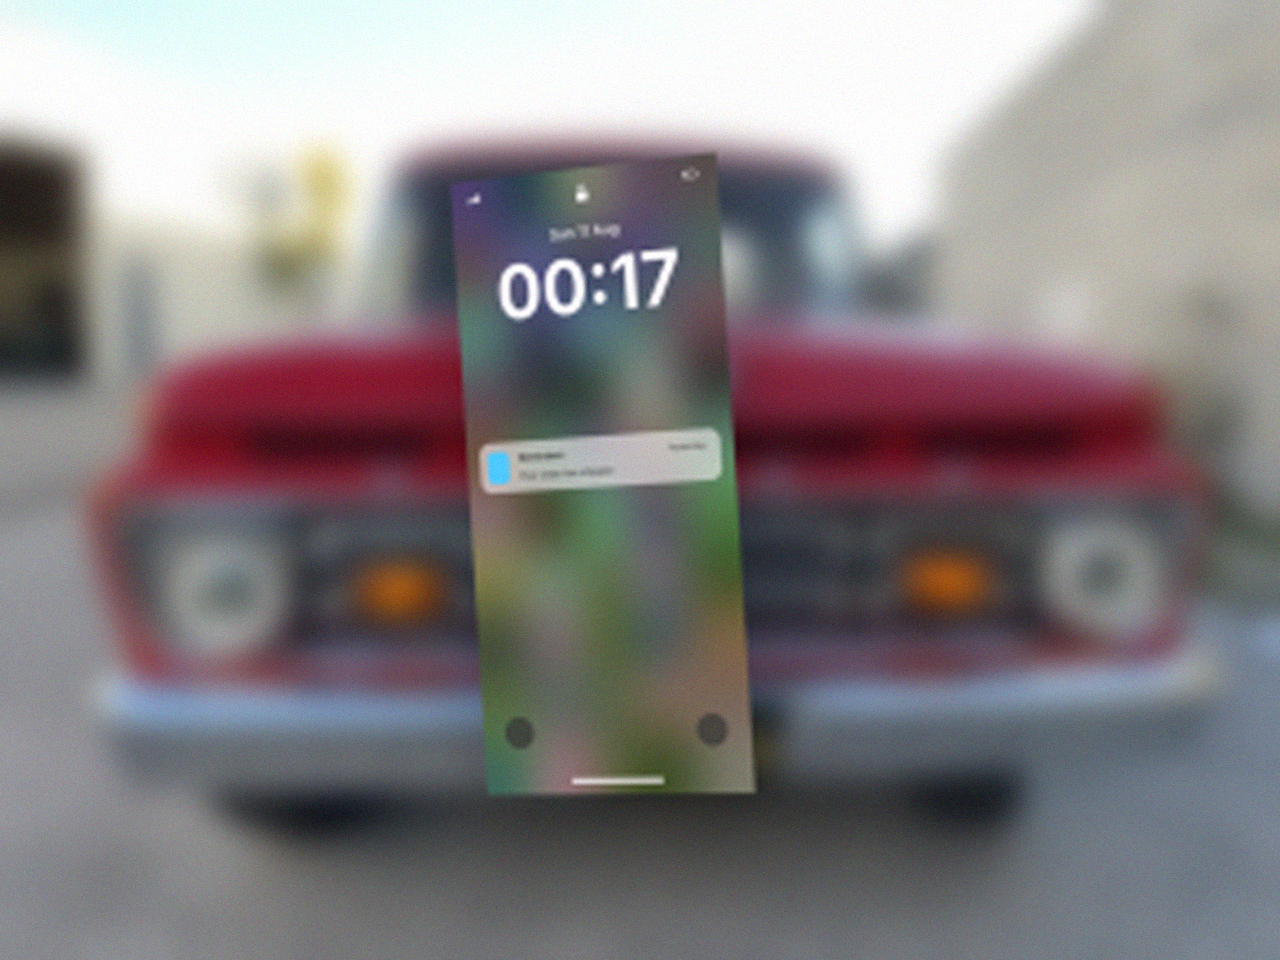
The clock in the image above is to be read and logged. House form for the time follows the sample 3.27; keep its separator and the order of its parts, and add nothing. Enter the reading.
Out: 0.17
